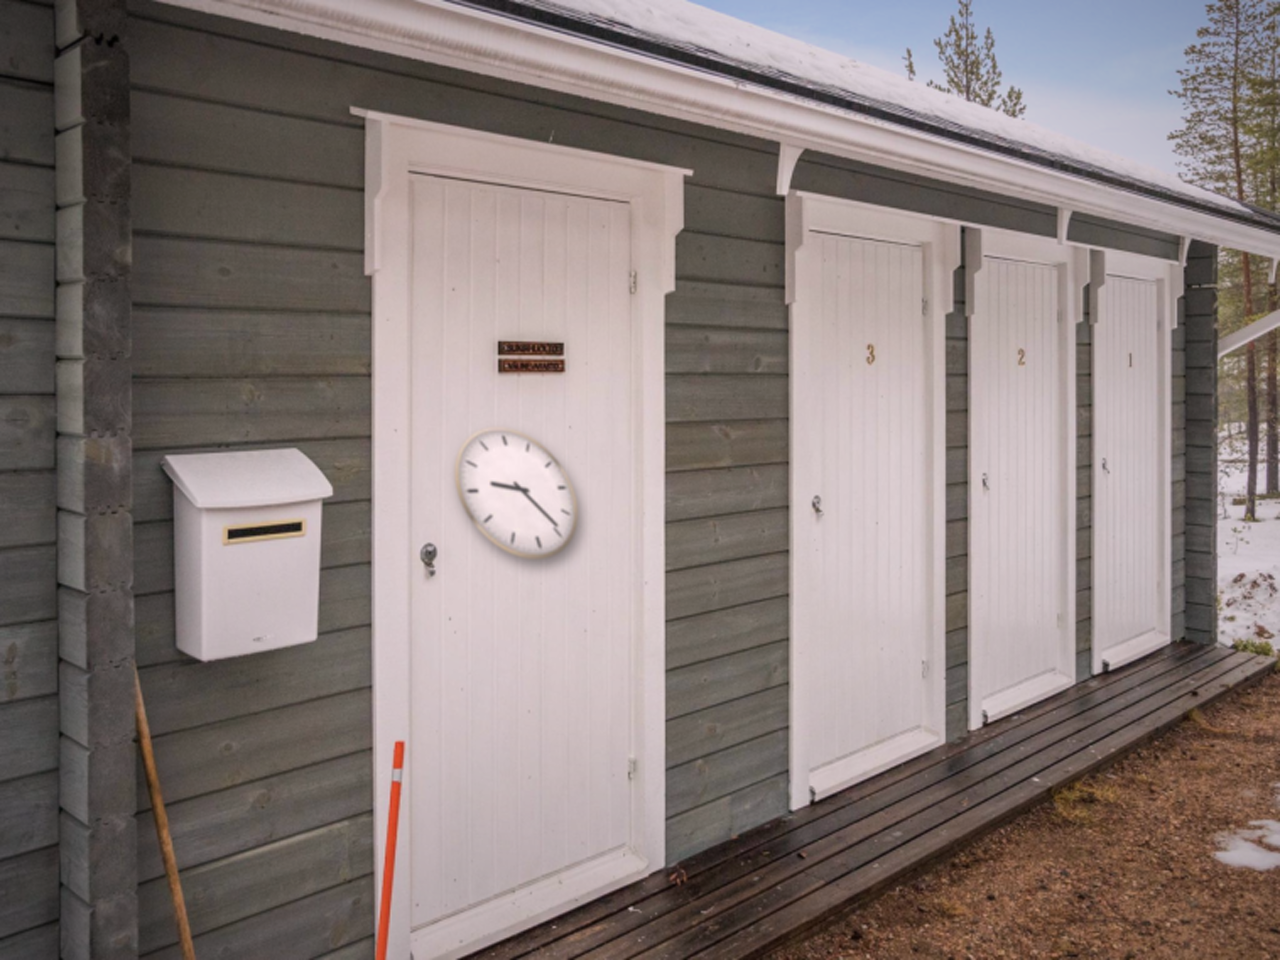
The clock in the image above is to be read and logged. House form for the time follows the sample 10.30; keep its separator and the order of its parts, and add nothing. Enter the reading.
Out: 9.24
